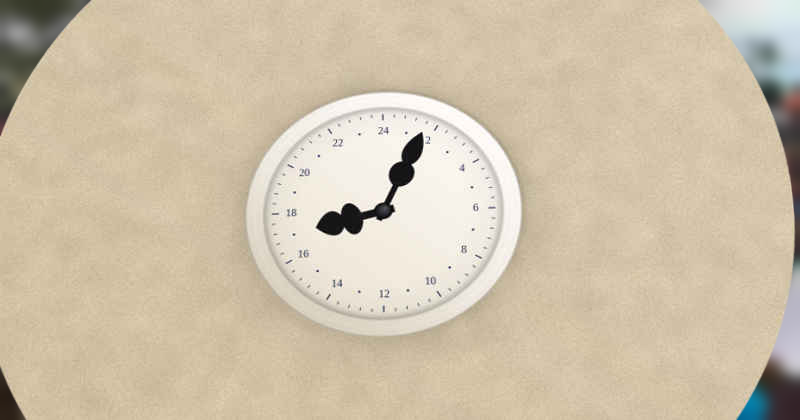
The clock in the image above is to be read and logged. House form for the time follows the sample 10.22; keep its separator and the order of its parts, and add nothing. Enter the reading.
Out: 17.04
